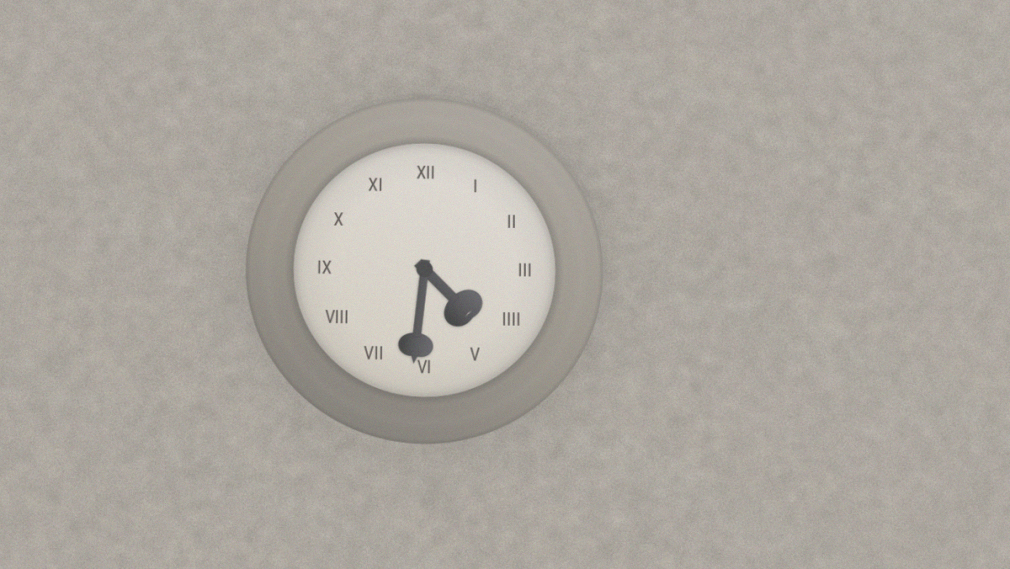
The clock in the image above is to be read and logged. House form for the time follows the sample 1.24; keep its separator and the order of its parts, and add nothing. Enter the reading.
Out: 4.31
